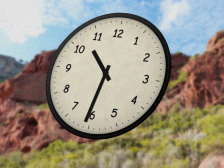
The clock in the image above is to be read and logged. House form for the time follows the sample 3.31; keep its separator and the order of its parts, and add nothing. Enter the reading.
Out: 10.31
